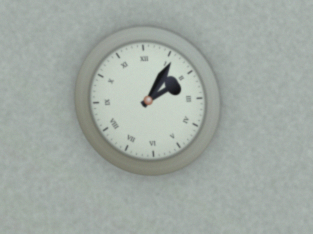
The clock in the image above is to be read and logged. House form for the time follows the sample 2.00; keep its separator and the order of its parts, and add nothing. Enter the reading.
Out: 2.06
